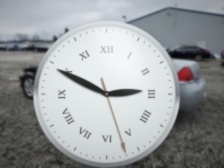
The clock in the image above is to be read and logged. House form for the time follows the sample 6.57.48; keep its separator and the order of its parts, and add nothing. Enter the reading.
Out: 2.49.27
